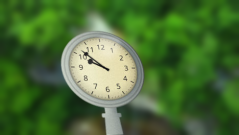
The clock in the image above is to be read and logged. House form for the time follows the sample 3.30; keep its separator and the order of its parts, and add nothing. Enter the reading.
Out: 9.52
